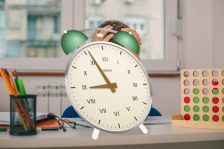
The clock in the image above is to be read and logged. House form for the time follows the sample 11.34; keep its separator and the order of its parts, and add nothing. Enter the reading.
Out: 8.56
